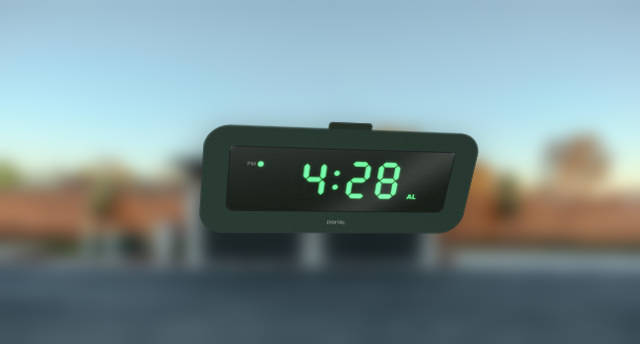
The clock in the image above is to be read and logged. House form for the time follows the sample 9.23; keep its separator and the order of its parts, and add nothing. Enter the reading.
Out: 4.28
